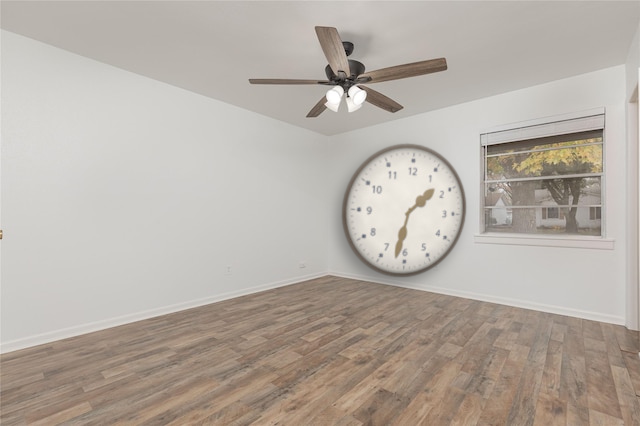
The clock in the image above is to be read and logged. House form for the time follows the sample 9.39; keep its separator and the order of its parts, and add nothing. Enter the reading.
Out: 1.32
